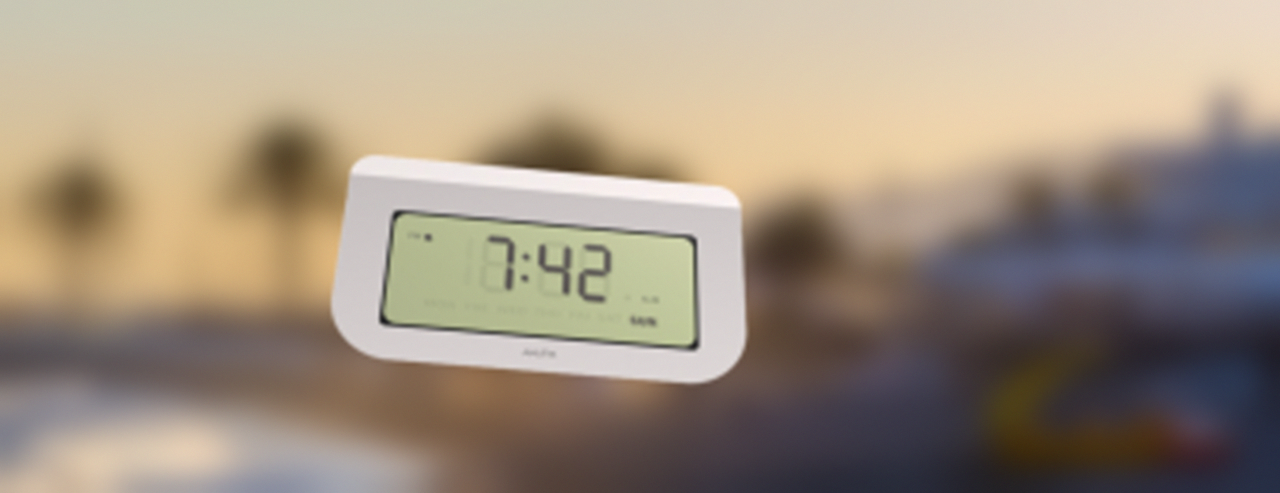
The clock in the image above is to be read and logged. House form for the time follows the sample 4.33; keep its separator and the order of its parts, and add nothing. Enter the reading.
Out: 7.42
